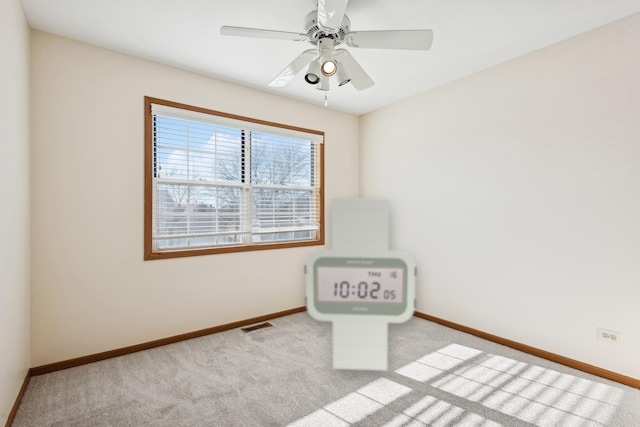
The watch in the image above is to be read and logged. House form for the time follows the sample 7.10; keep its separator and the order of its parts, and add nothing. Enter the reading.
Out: 10.02
